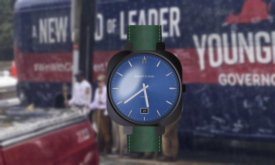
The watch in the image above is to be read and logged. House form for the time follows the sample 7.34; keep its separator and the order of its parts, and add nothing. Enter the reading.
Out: 5.39
